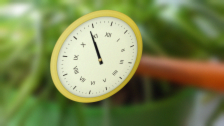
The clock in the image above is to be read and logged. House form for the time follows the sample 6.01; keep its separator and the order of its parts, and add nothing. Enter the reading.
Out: 10.54
